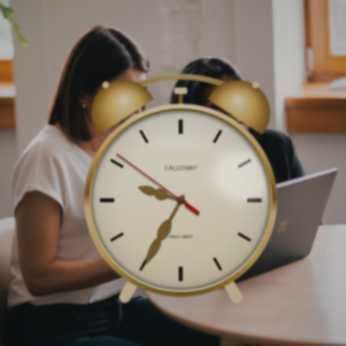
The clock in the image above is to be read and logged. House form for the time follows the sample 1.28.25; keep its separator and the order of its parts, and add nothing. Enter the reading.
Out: 9.34.51
